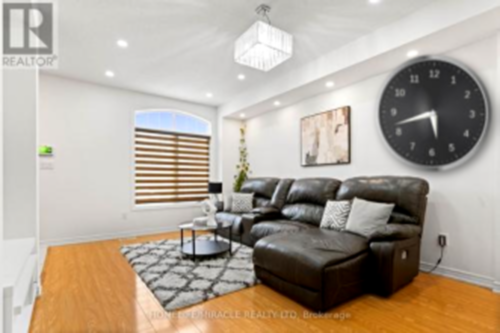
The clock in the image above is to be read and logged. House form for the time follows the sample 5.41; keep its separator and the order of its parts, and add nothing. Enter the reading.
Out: 5.42
